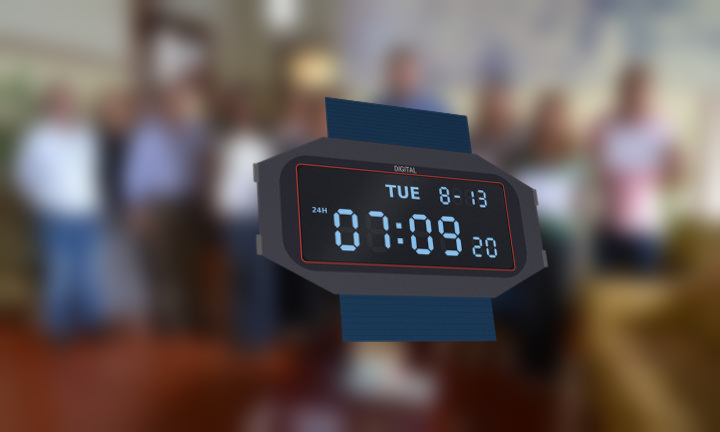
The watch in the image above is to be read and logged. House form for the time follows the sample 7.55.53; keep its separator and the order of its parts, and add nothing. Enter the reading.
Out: 7.09.20
